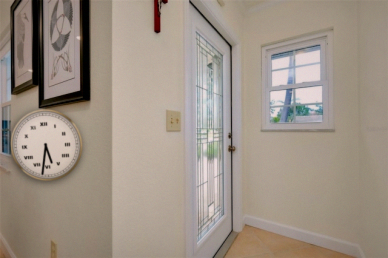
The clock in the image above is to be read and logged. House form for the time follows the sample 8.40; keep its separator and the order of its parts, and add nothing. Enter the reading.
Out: 5.32
